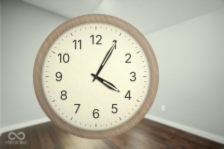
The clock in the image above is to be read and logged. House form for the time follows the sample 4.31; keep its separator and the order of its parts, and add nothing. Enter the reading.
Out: 4.05
